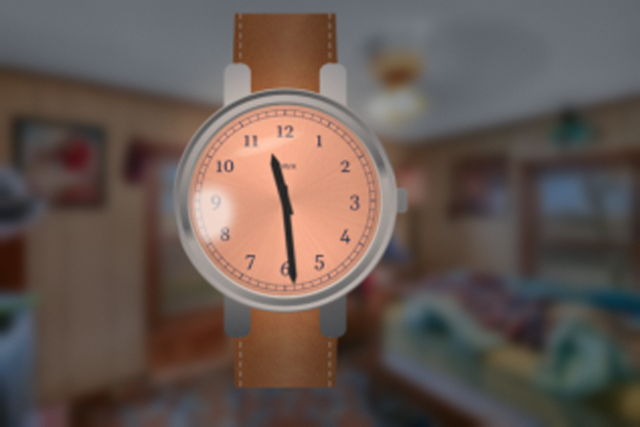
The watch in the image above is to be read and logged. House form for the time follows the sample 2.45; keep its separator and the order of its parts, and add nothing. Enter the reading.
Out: 11.29
